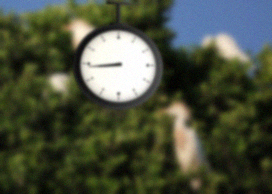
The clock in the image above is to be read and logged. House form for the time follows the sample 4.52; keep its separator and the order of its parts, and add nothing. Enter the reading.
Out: 8.44
